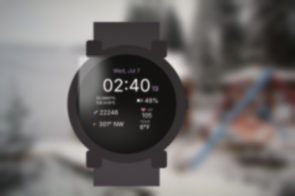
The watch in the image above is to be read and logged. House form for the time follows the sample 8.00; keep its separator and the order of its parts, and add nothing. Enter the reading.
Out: 2.40
